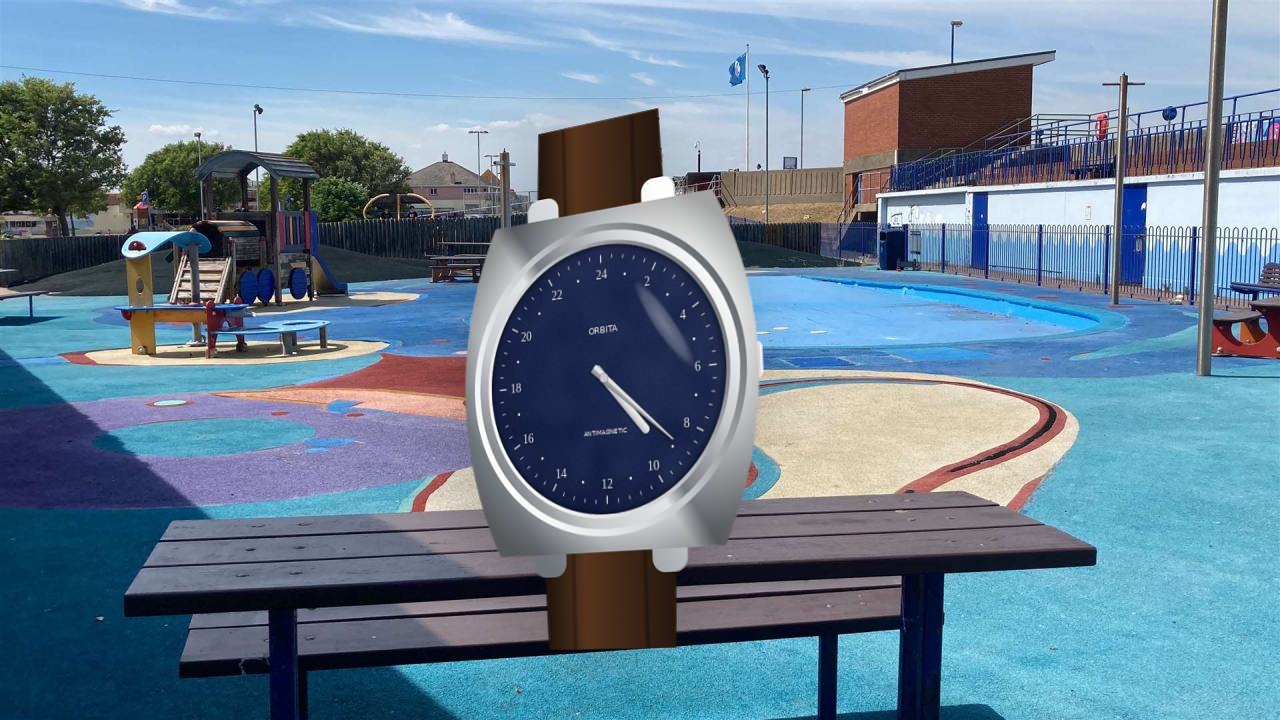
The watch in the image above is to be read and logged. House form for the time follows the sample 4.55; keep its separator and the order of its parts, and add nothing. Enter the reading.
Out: 9.22
